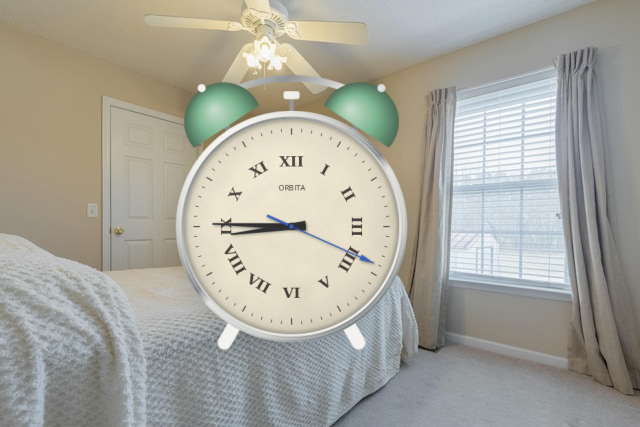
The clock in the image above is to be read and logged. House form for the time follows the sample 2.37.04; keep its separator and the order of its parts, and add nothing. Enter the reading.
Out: 8.45.19
